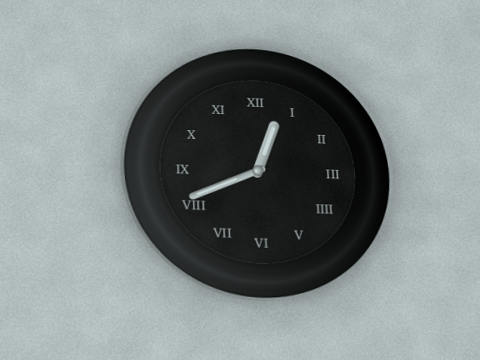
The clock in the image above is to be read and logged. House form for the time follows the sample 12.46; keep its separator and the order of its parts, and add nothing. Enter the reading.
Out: 12.41
